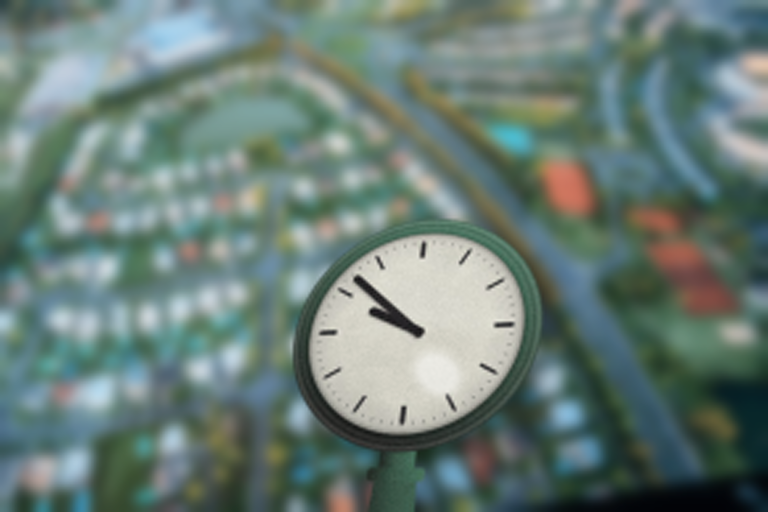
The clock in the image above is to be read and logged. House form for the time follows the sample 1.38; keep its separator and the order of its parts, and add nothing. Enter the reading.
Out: 9.52
